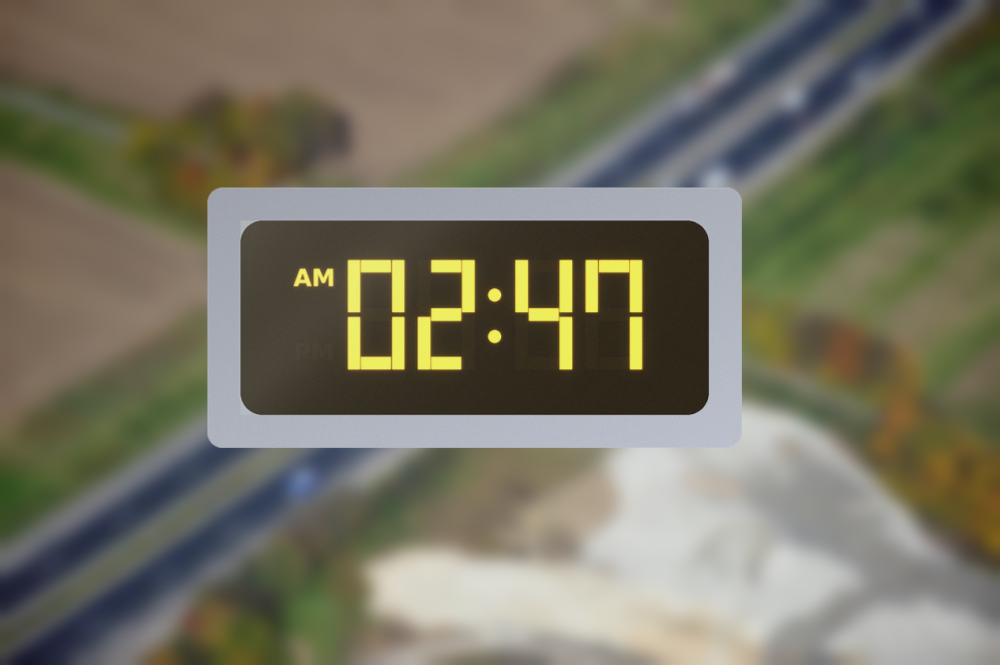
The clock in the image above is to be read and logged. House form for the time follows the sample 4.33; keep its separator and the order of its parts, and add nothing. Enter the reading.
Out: 2.47
